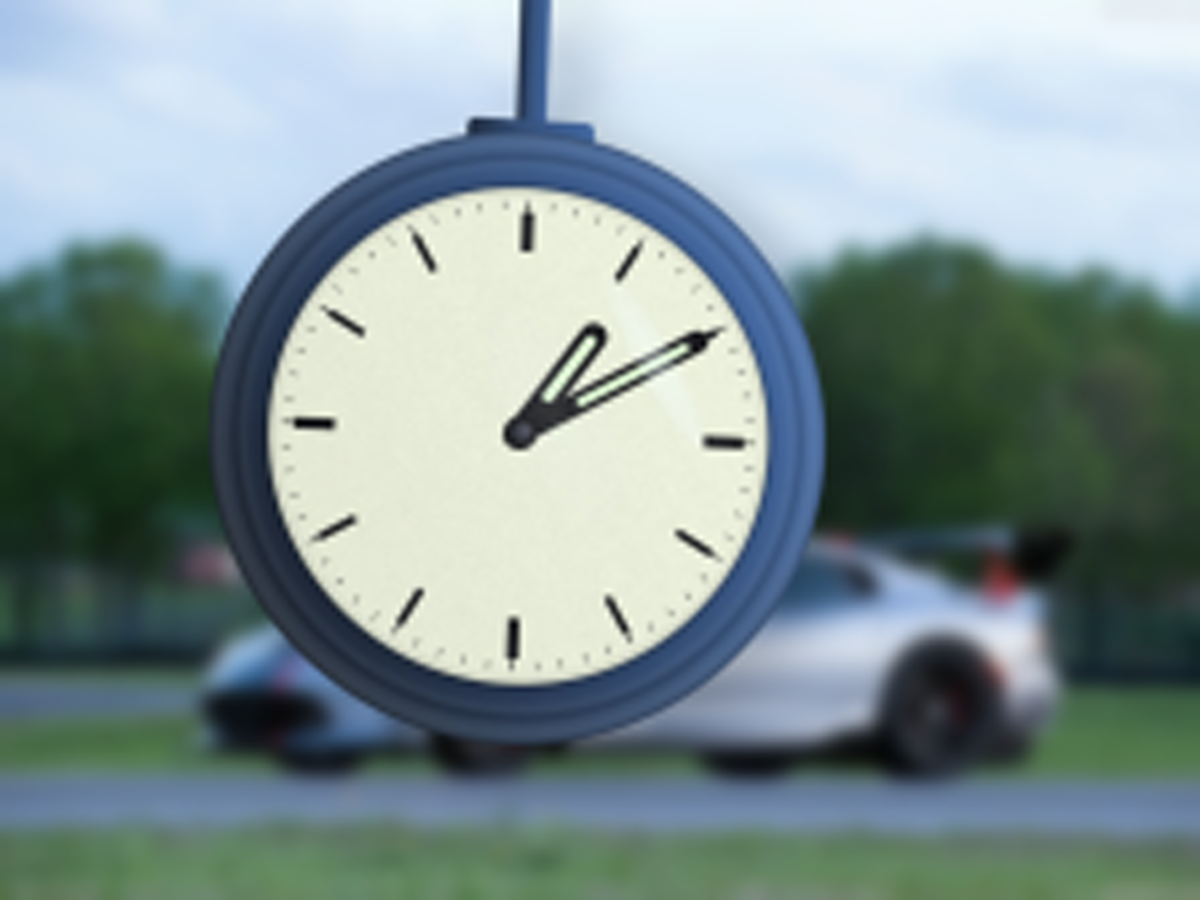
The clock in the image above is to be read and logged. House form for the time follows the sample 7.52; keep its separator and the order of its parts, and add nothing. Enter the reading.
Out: 1.10
